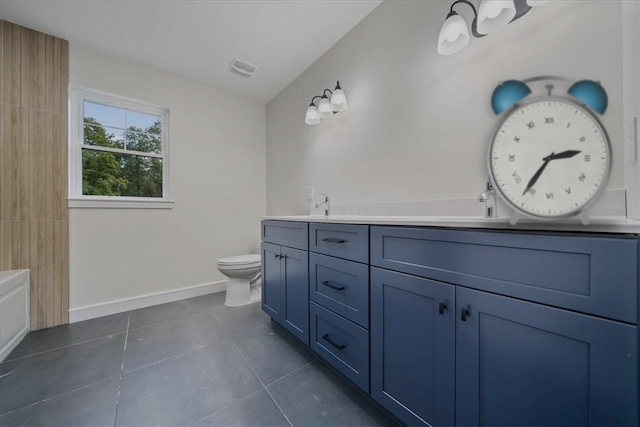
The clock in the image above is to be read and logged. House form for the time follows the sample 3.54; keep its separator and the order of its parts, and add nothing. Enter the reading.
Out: 2.36
